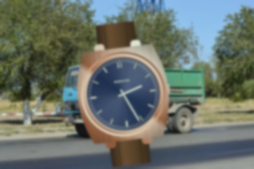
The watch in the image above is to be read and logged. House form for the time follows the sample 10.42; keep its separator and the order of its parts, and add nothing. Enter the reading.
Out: 2.26
